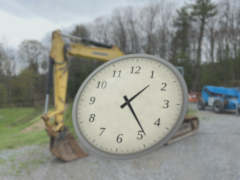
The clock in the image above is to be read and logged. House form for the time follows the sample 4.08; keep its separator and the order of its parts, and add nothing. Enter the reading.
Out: 1.24
